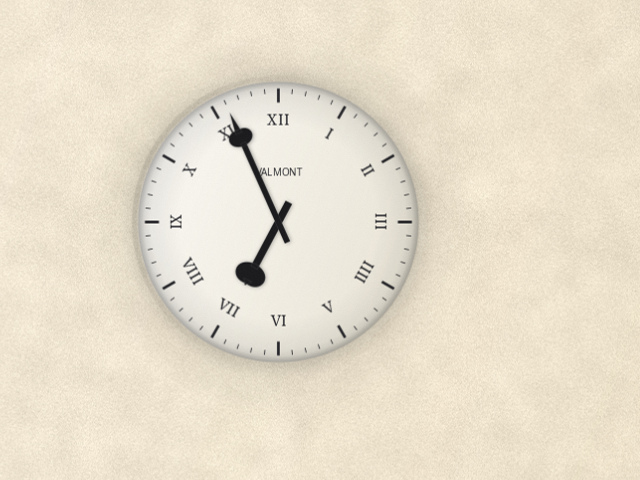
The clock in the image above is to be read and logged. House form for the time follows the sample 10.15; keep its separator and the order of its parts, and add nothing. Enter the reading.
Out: 6.56
